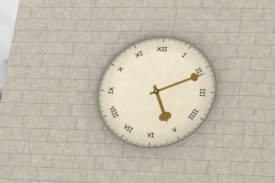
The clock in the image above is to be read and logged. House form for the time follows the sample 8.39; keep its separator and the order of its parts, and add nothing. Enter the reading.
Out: 5.11
